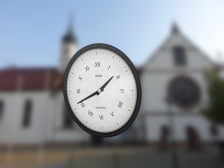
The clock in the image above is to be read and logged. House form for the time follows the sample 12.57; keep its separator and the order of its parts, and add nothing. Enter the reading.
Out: 1.41
